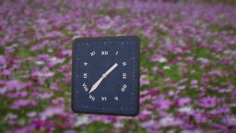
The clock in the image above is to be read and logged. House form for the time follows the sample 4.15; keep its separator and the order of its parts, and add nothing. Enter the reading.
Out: 1.37
